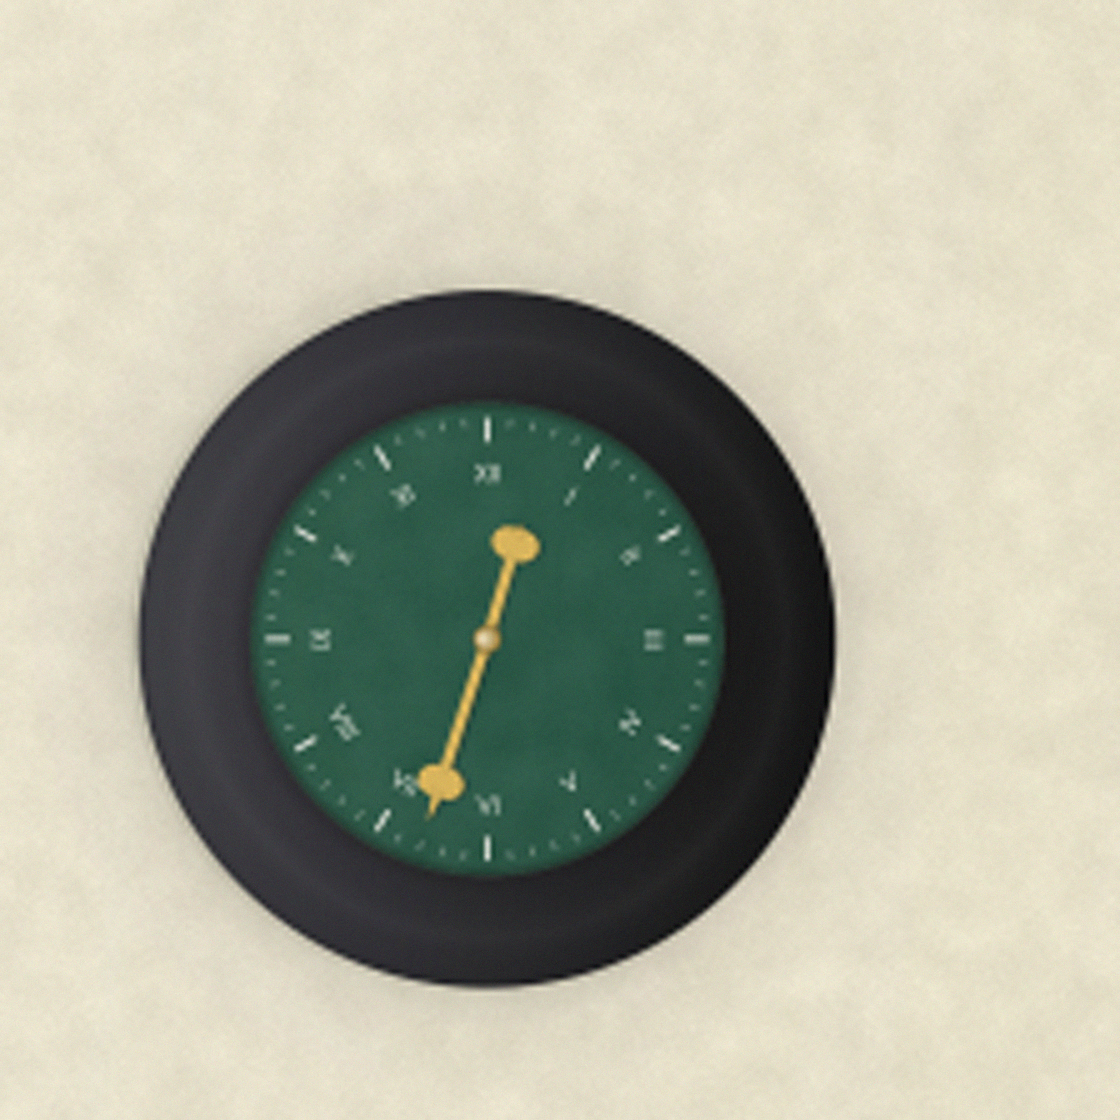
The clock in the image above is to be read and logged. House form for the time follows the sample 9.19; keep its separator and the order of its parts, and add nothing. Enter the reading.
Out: 12.33
